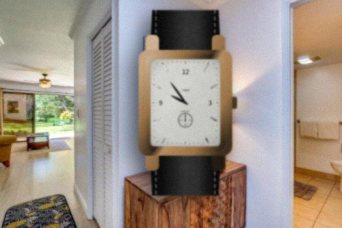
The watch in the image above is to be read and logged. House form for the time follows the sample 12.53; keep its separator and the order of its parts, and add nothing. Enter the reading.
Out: 9.54
